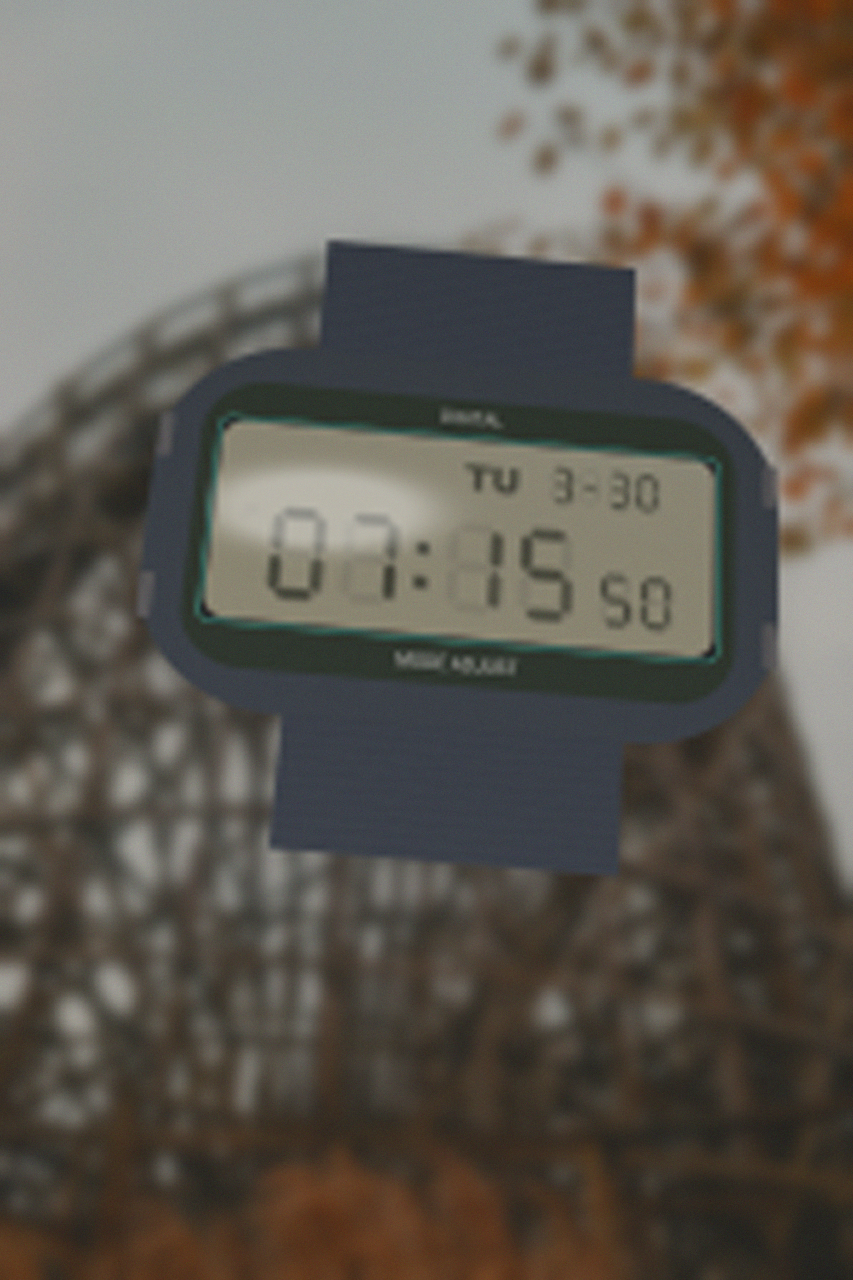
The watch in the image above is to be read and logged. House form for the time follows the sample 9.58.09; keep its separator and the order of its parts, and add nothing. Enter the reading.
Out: 7.15.50
